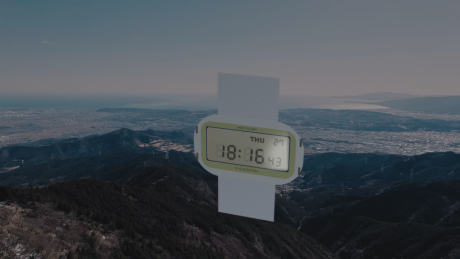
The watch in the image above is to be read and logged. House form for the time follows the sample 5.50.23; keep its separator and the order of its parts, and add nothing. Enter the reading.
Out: 18.16.43
